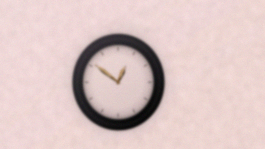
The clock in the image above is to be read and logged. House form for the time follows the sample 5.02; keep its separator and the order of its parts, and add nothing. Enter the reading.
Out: 12.51
